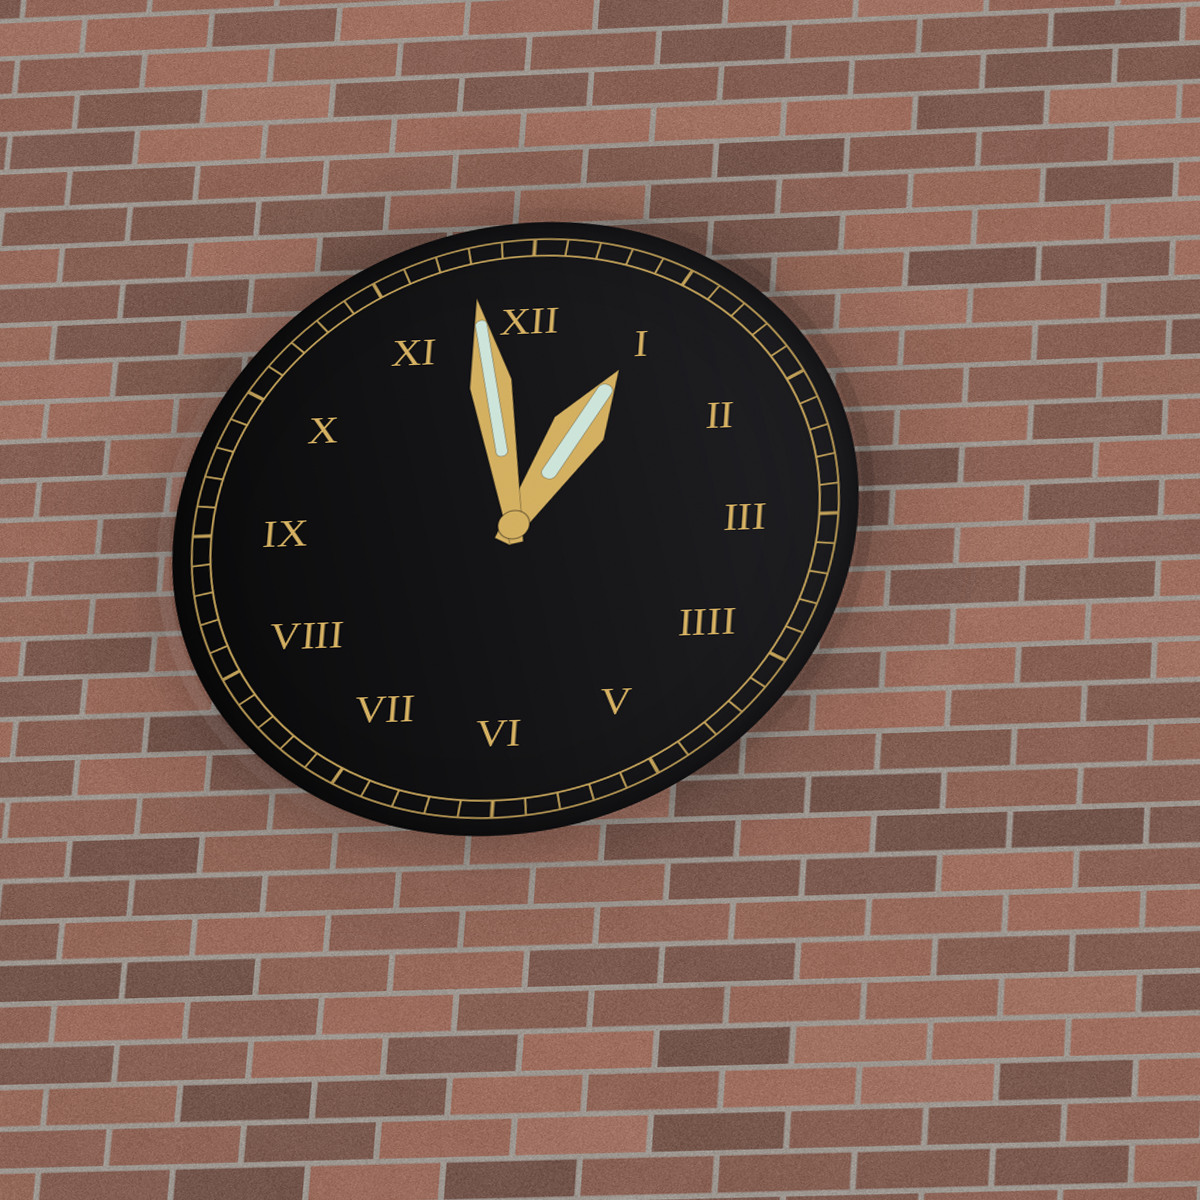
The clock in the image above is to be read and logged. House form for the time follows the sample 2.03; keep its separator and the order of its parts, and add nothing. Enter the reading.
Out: 12.58
